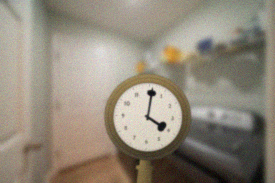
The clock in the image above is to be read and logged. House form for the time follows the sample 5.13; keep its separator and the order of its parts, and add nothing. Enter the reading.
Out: 4.01
